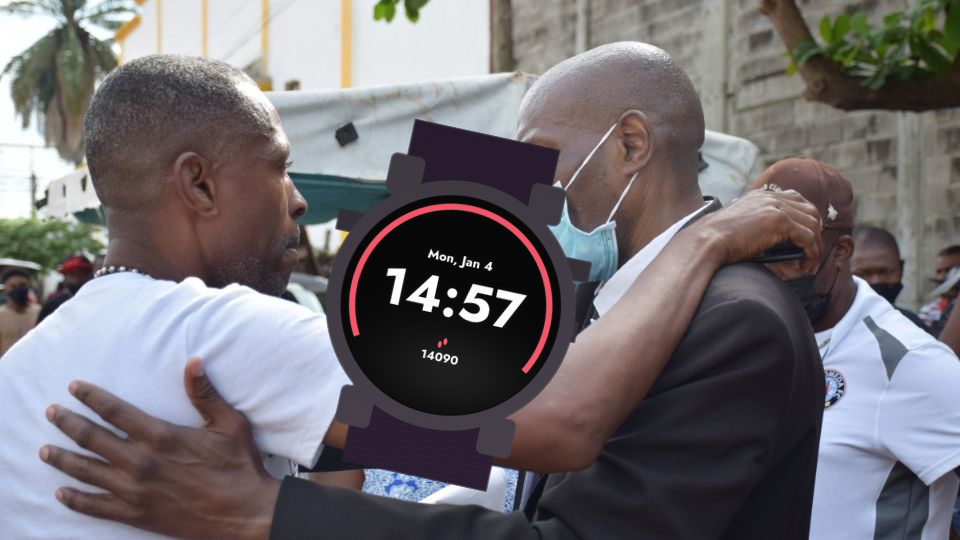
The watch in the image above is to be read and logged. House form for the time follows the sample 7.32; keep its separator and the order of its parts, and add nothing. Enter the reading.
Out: 14.57
